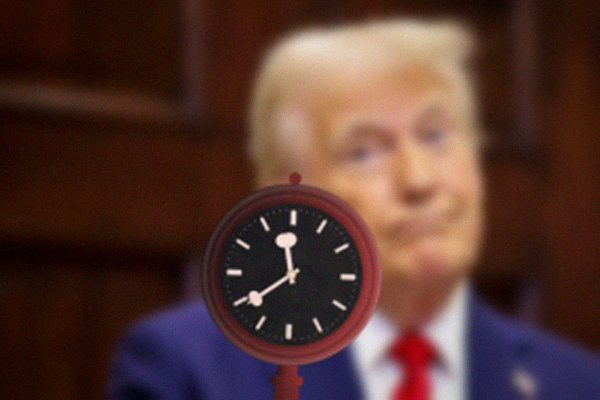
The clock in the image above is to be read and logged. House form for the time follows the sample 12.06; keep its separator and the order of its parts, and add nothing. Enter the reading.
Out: 11.39
